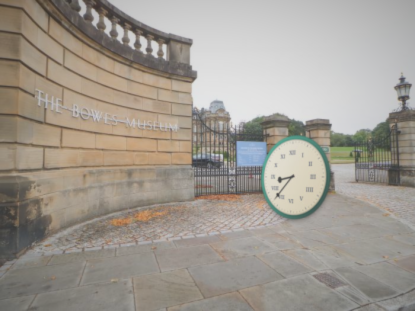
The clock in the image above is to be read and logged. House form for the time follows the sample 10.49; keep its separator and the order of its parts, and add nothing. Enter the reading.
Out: 8.37
